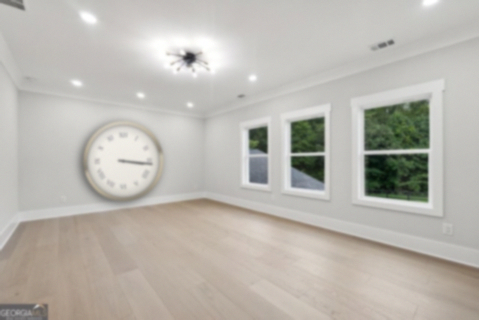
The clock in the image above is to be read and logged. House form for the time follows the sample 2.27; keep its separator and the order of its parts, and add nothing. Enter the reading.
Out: 3.16
